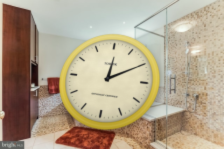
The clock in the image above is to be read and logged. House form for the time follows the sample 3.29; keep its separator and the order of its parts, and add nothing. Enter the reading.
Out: 12.10
